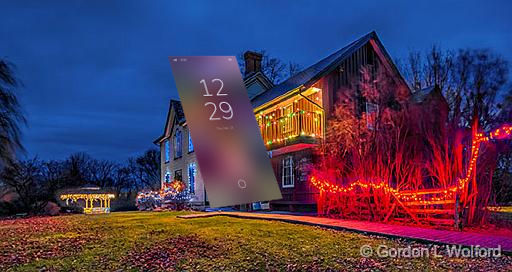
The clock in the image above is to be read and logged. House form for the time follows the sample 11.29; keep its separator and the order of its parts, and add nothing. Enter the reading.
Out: 12.29
